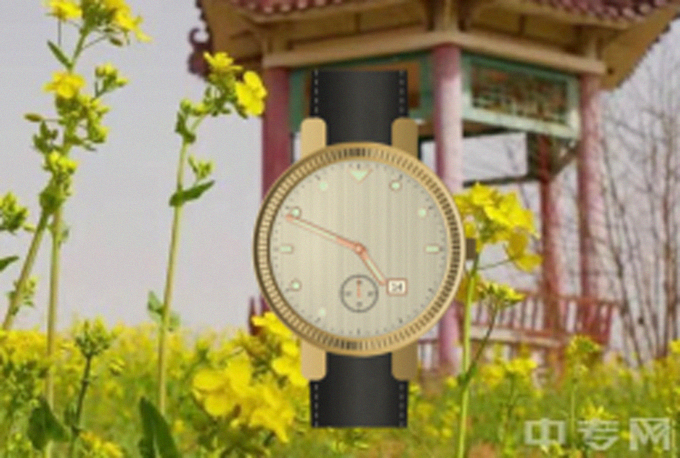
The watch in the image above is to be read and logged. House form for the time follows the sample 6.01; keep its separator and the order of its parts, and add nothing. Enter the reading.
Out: 4.49
